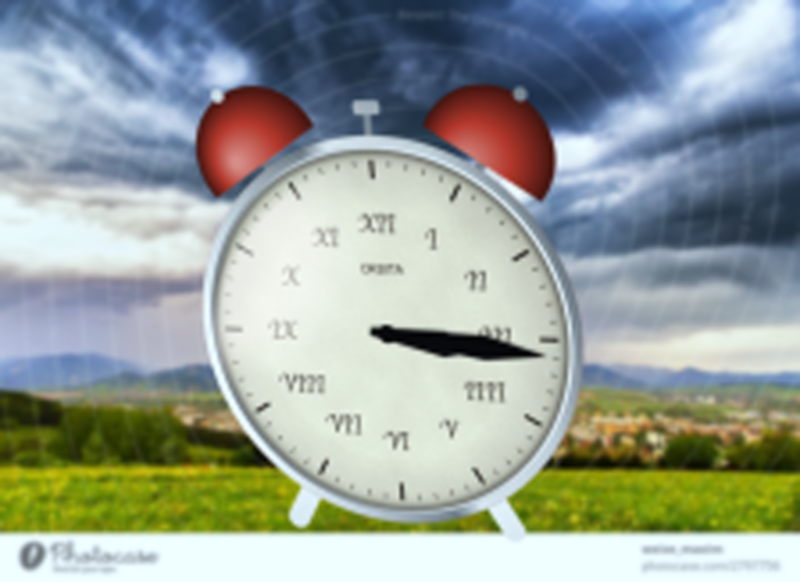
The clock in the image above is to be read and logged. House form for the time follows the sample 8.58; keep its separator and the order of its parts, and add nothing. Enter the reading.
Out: 3.16
